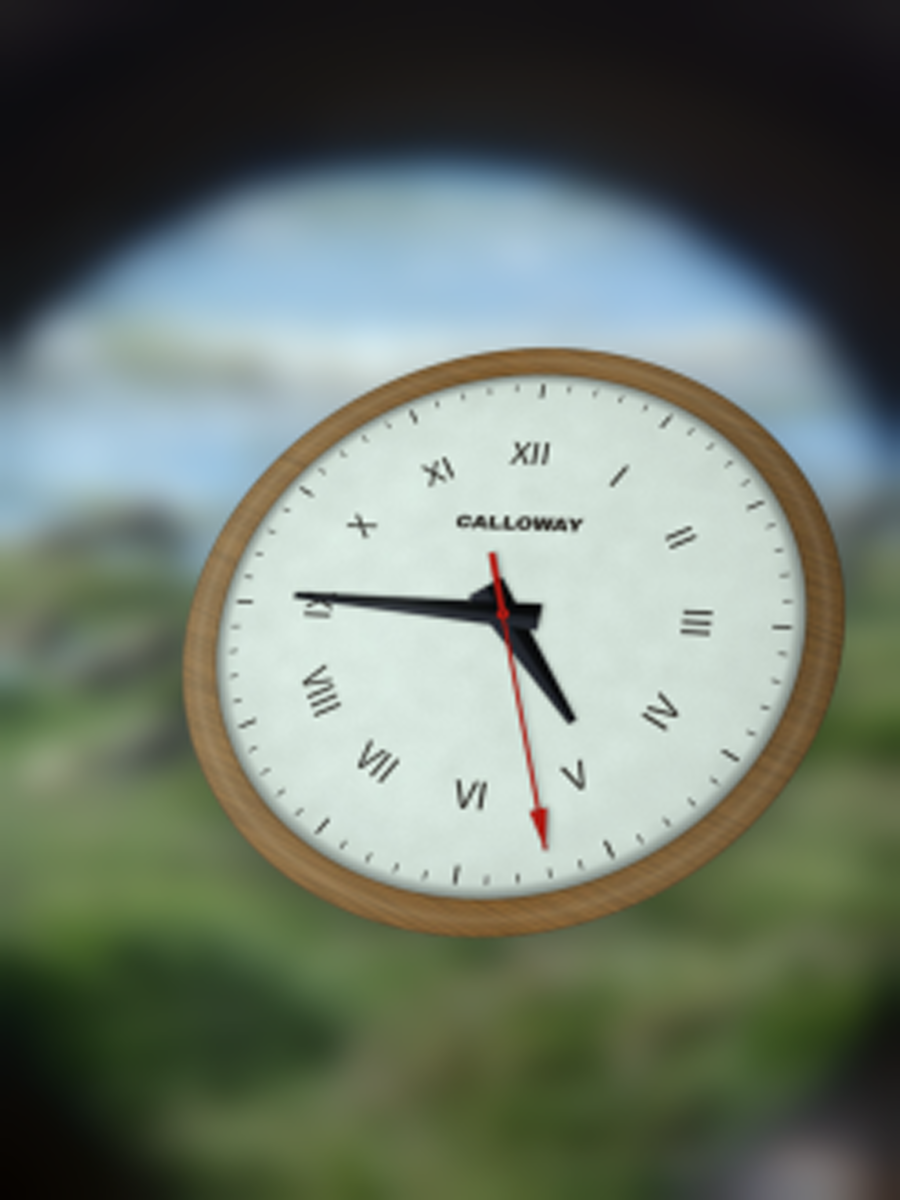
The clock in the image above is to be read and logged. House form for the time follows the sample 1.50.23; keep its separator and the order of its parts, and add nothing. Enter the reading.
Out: 4.45.27
